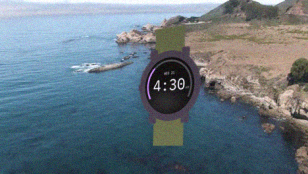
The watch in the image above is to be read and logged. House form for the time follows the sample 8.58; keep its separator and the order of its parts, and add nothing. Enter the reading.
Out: 4.30
